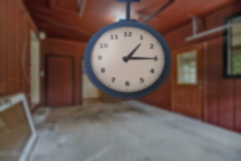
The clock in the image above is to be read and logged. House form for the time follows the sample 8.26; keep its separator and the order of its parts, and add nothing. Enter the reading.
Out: 1.15
